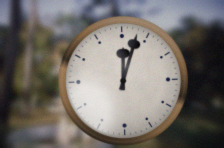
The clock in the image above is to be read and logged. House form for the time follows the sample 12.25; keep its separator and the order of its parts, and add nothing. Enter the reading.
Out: 12.03
